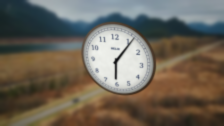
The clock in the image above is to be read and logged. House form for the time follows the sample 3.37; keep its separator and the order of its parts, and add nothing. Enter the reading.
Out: 6.06
